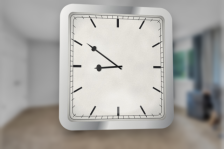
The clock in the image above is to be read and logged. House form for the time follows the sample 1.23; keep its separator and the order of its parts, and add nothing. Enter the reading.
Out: 8.51
